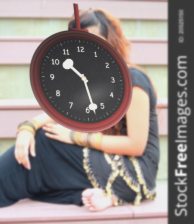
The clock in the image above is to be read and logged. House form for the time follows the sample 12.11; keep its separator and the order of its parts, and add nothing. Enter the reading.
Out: 10.28
